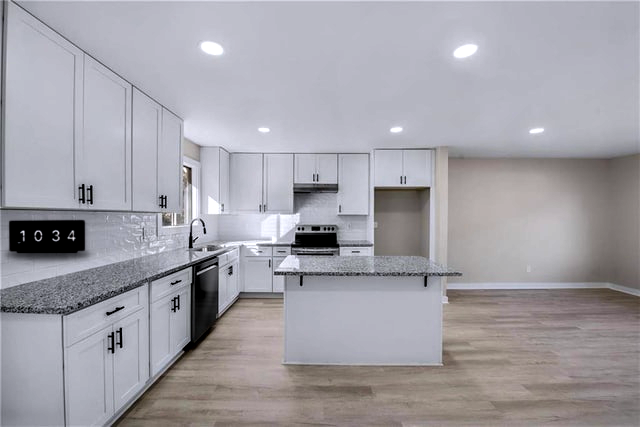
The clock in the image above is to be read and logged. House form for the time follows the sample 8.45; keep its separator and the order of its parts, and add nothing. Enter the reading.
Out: 10.34
